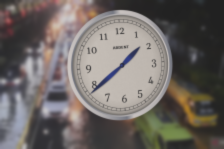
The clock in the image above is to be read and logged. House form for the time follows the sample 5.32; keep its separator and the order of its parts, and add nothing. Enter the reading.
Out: 1.39
